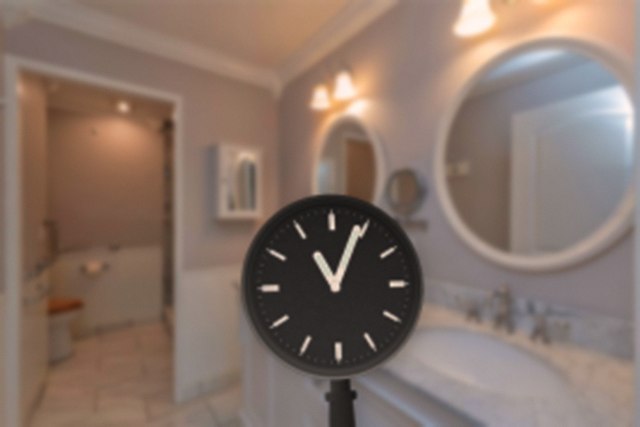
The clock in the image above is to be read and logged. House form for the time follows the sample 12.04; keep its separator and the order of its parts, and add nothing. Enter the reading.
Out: 11.04
